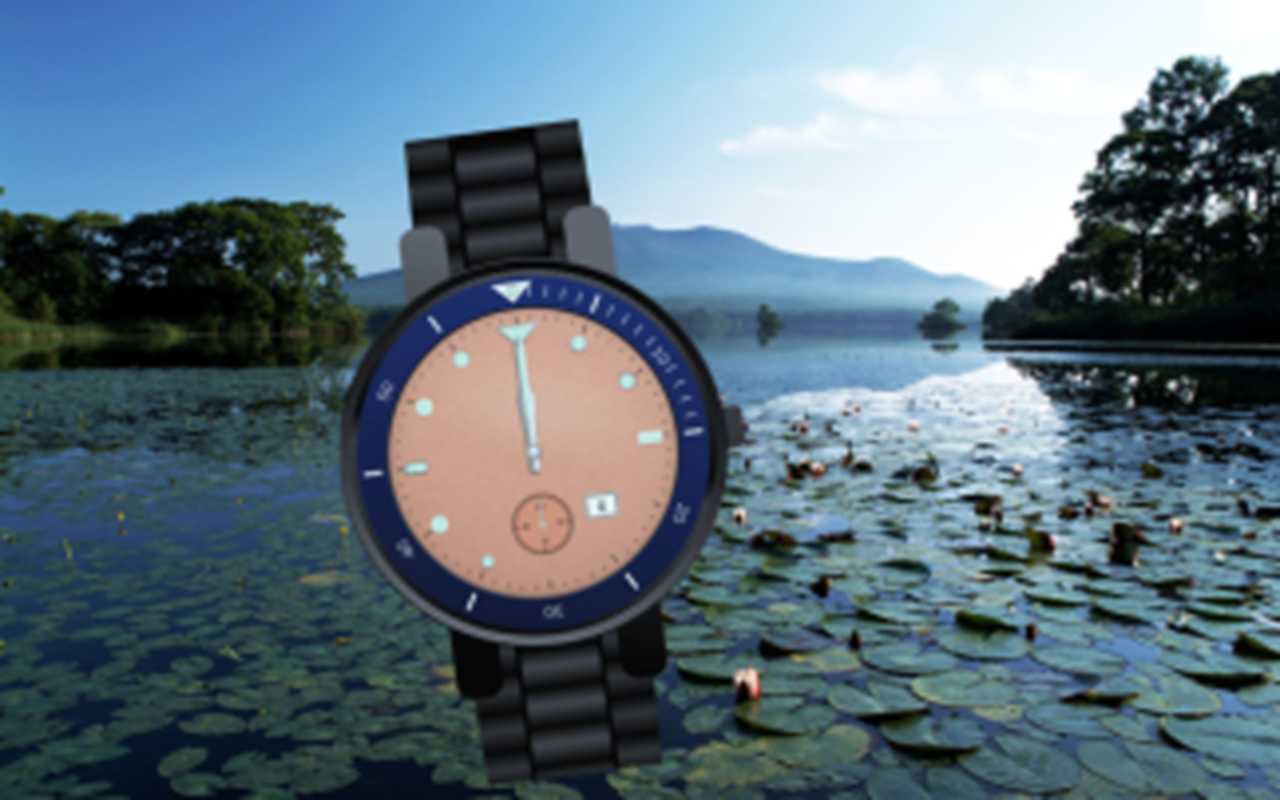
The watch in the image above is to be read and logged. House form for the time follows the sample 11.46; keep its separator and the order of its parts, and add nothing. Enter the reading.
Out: 12.00
